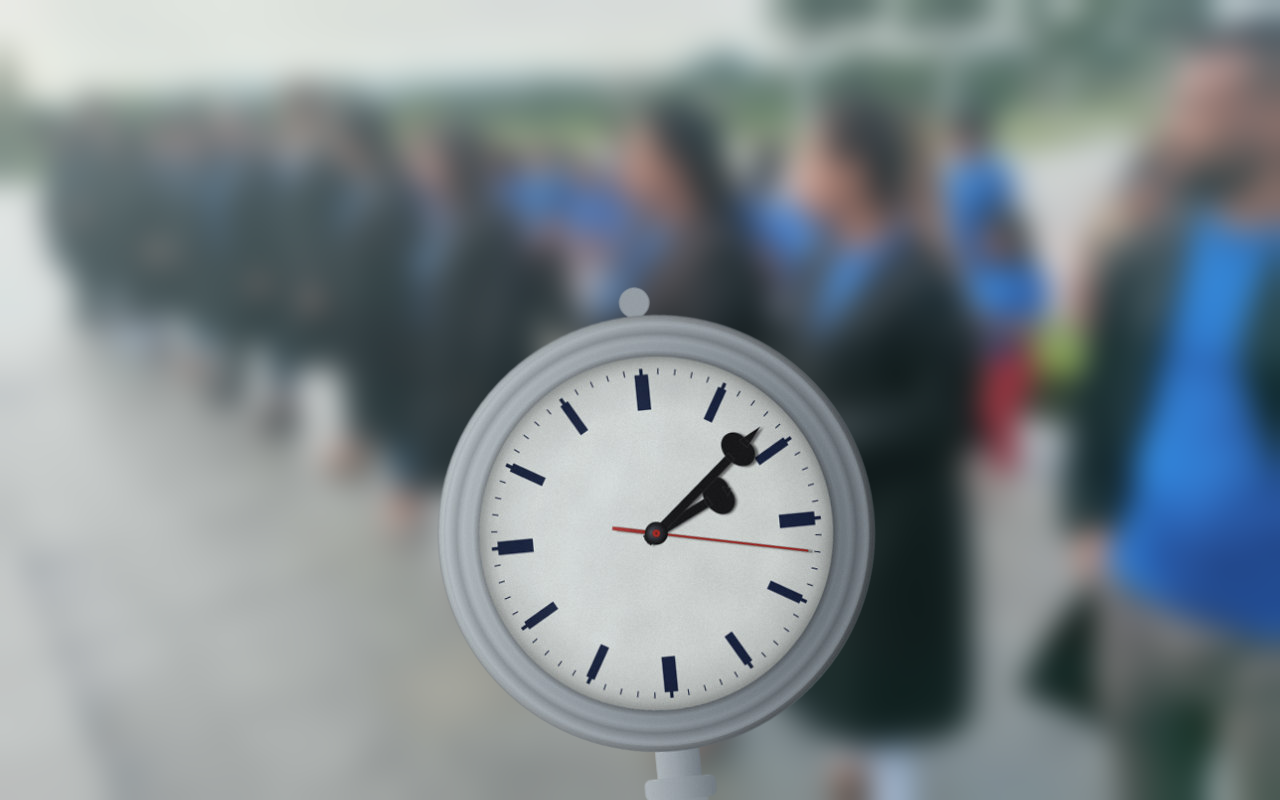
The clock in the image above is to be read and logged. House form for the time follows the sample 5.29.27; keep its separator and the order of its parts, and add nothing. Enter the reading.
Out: 2.08.17
